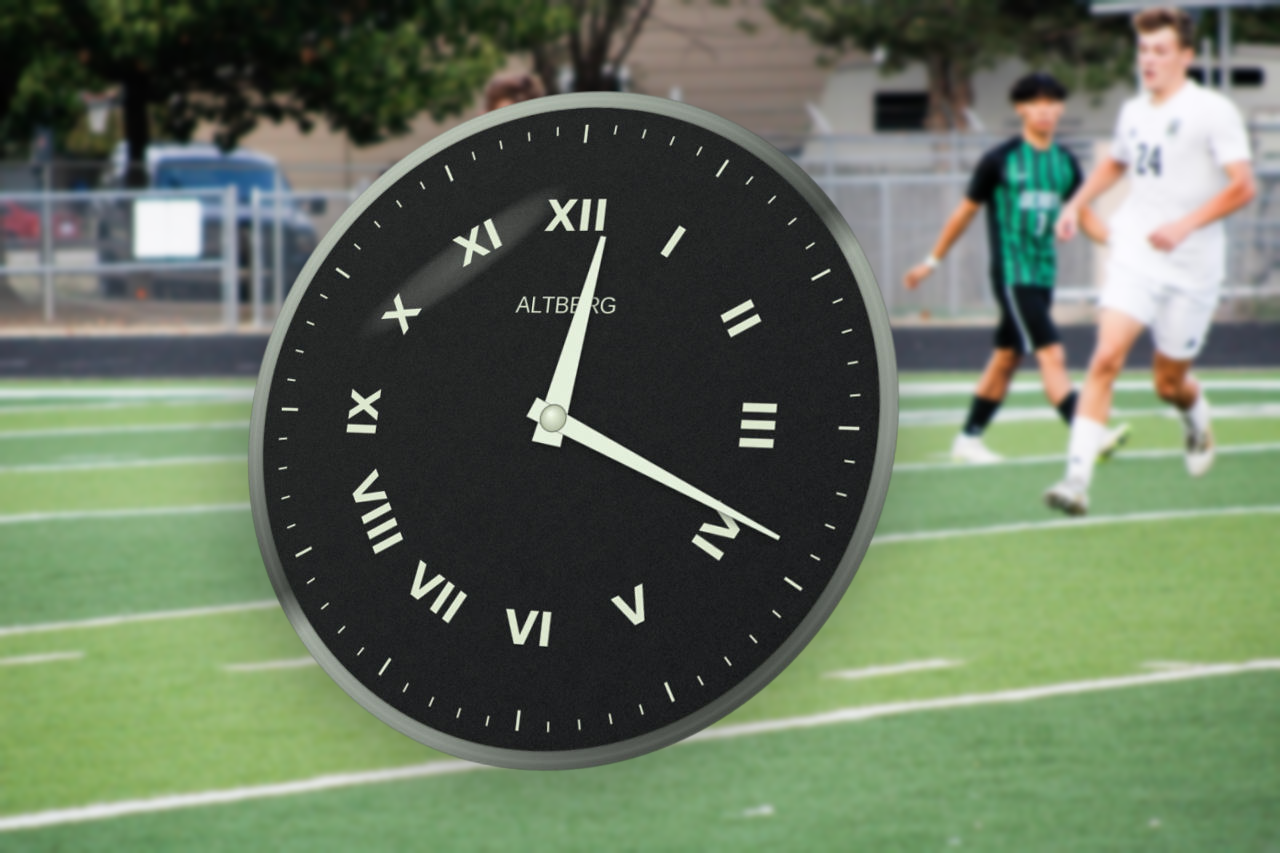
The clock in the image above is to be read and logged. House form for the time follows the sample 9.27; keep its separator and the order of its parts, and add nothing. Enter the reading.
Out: 12.19
